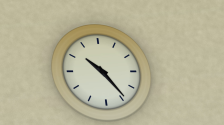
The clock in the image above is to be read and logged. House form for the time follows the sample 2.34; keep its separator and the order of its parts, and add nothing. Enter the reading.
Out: 10.24
